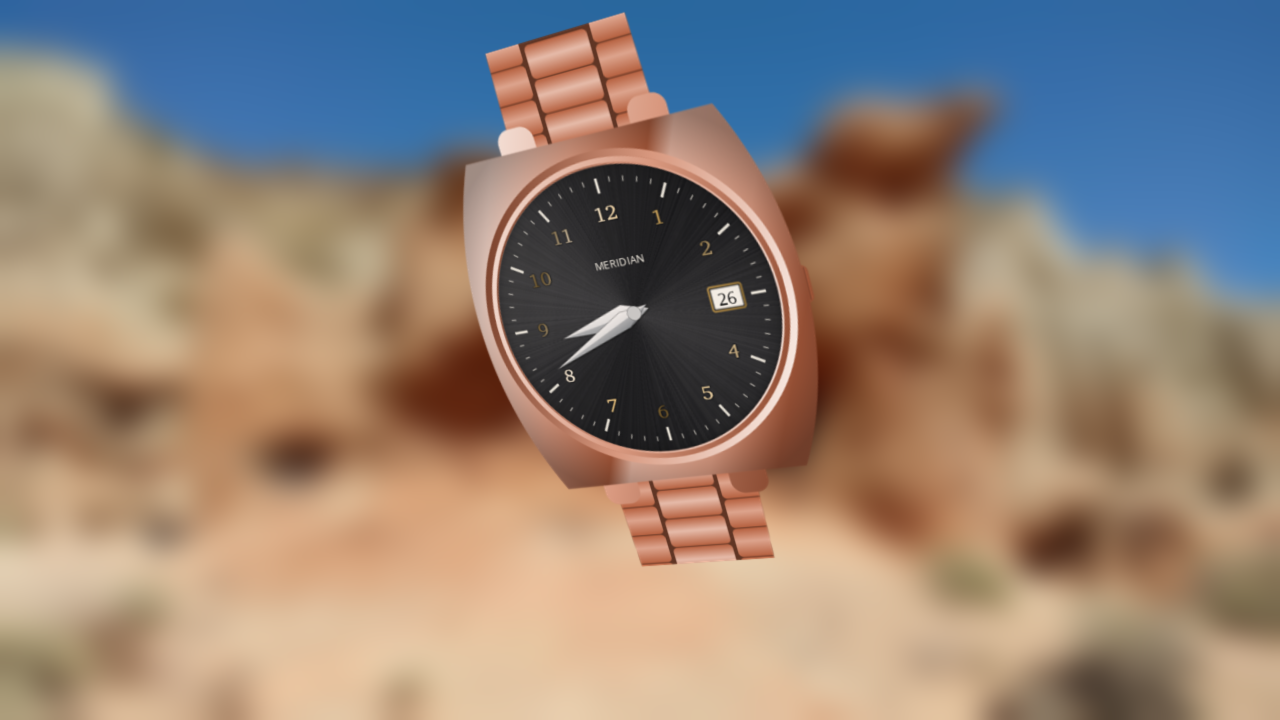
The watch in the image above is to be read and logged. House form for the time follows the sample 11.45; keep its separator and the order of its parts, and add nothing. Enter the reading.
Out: 8.41
